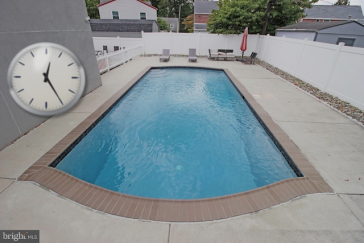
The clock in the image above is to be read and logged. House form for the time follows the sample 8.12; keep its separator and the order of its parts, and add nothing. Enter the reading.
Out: 12.25
